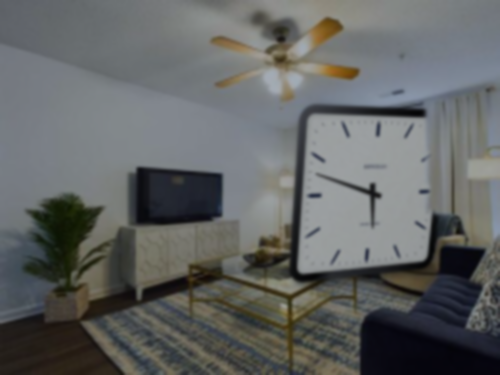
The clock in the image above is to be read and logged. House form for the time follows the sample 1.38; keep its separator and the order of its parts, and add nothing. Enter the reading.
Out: 5.48
